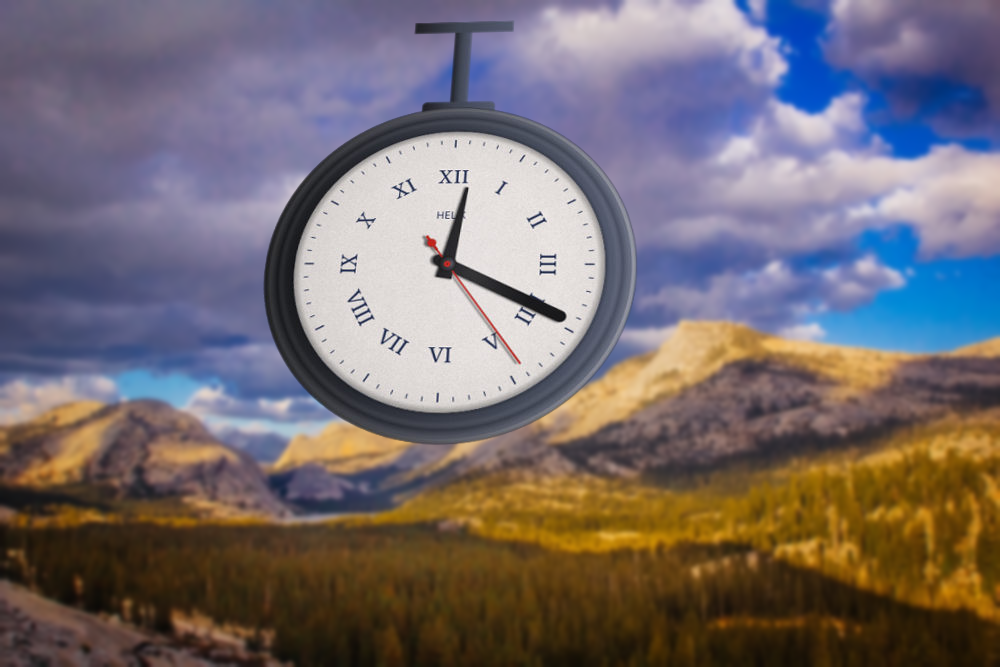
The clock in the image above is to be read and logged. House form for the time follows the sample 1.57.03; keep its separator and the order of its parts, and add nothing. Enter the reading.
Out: 12.19.24
